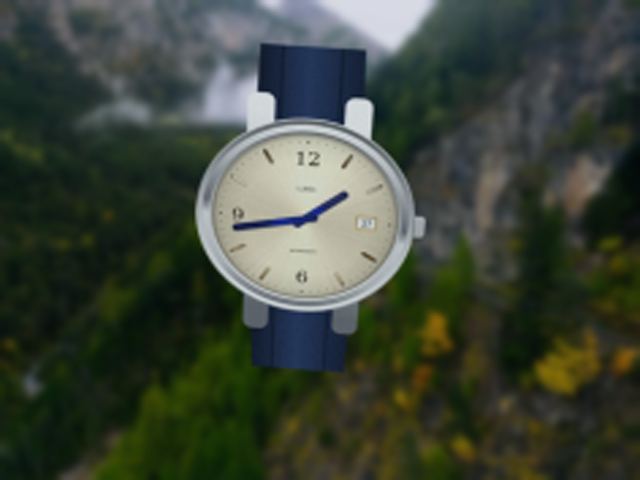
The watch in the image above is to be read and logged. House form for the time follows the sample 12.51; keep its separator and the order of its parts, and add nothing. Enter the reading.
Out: 1.43
